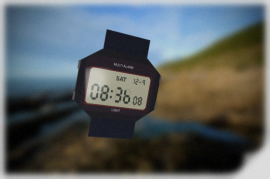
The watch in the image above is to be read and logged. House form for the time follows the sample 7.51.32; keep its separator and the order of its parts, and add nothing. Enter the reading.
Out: 8.36.08
